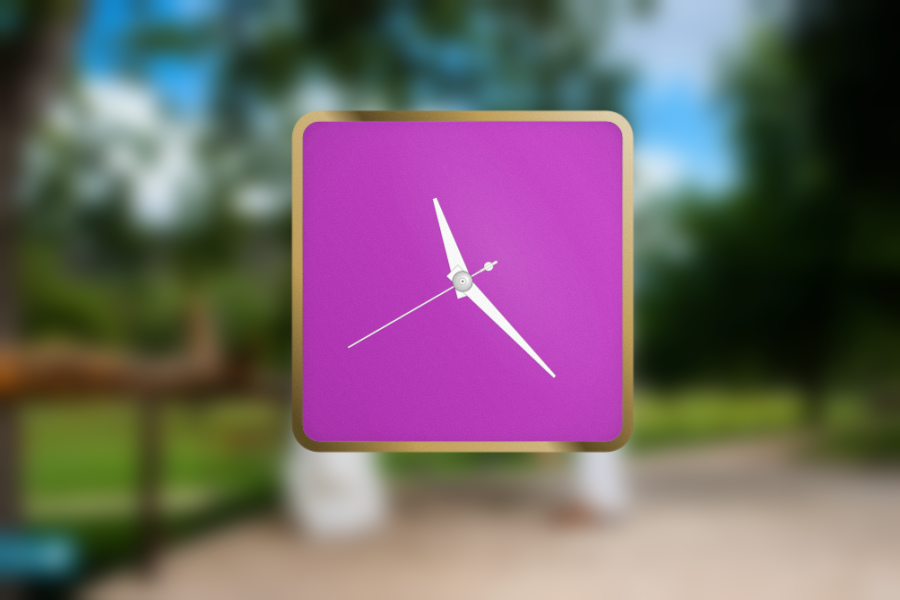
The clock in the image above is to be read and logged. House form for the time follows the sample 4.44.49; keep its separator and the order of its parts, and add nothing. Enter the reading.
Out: 11.22.40
